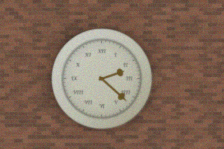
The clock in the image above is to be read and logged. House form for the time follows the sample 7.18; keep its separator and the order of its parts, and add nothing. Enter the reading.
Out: 2.22
